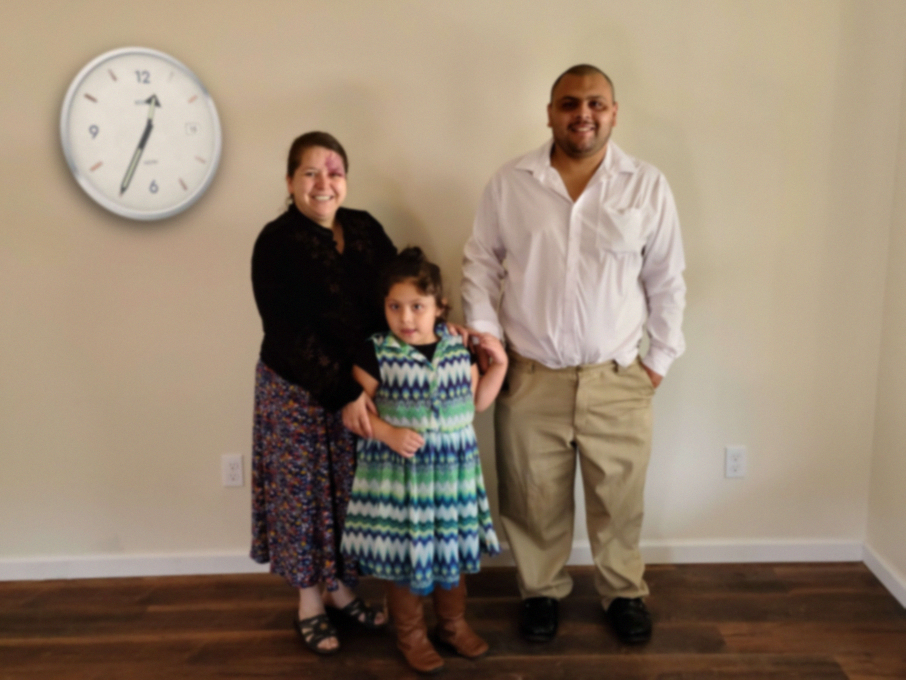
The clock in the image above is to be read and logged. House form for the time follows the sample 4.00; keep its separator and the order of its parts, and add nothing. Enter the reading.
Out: 12.35
